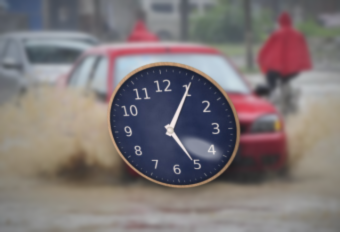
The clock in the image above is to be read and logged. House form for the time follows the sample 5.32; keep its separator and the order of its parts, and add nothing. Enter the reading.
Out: 5.05
